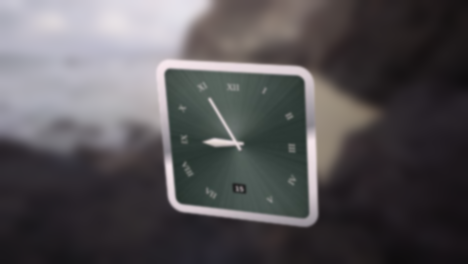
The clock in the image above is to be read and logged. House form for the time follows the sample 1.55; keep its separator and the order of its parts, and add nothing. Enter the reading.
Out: 8.55
